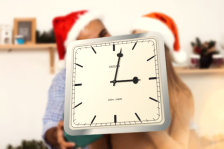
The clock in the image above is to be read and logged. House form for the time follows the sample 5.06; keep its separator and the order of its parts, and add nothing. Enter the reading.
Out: 3.02
